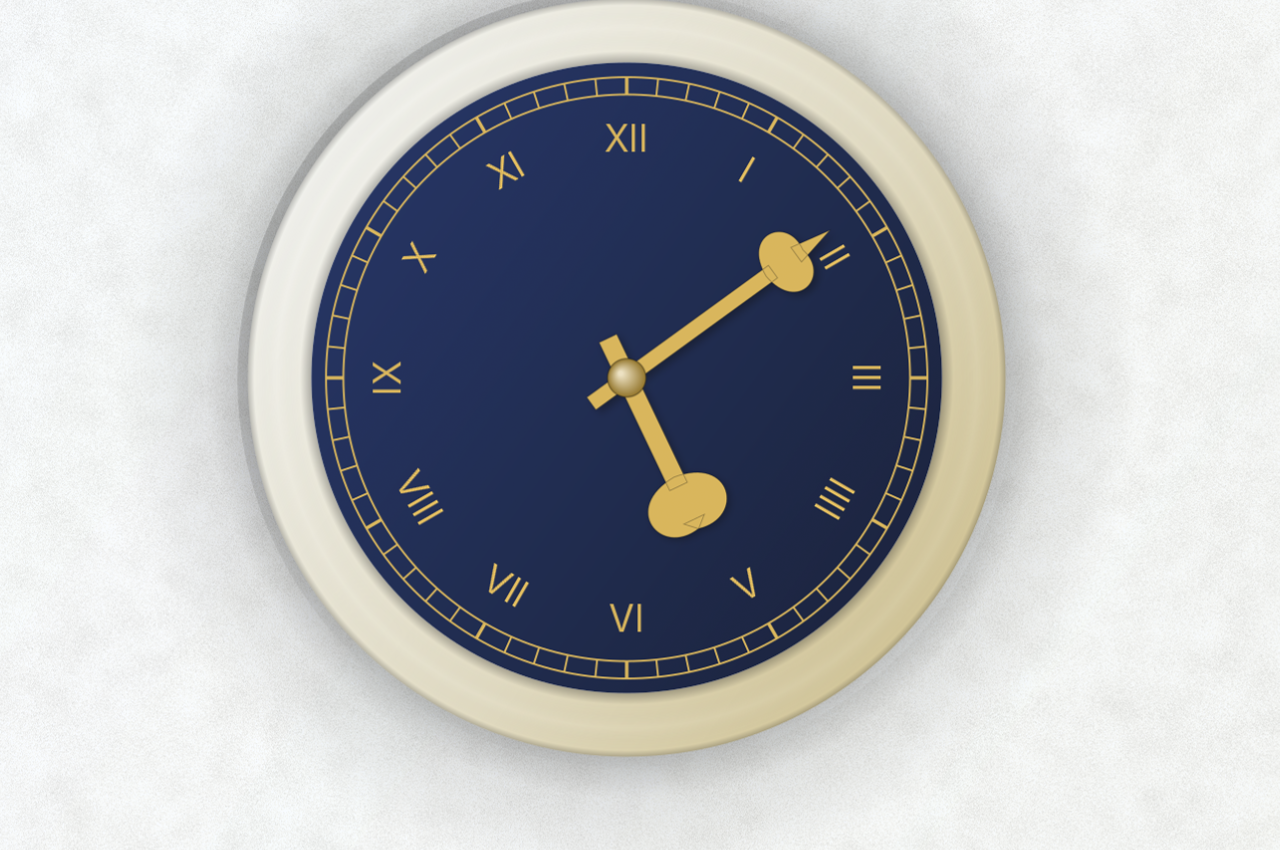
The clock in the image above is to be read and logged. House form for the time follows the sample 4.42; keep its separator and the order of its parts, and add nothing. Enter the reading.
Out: 5.09
